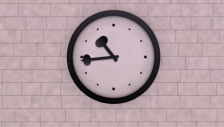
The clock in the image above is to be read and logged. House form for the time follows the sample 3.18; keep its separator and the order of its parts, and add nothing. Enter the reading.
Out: 10.44
